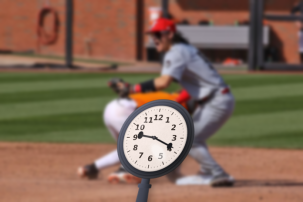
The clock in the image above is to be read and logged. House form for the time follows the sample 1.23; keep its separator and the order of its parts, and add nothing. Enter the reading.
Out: 9.19
